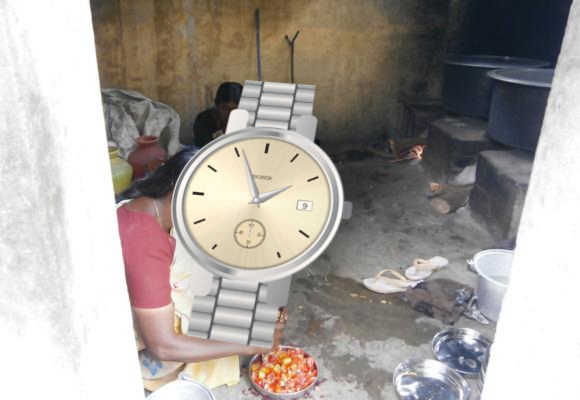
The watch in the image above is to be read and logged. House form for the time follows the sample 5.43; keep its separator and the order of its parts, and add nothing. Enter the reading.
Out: 1.56
